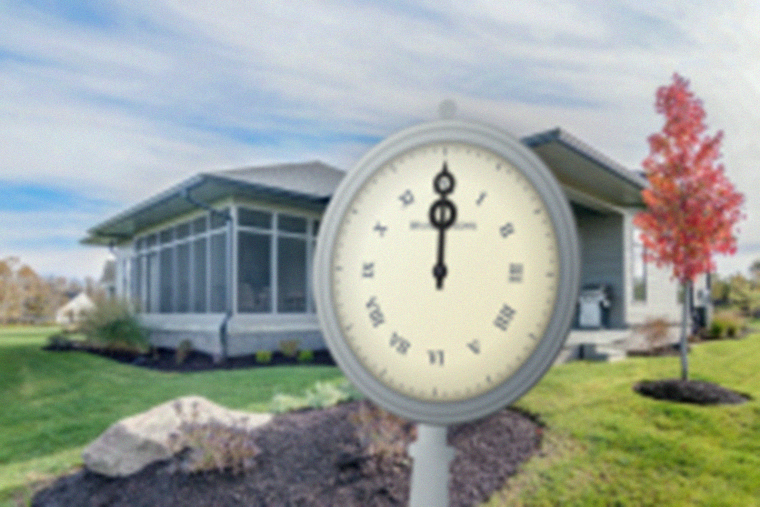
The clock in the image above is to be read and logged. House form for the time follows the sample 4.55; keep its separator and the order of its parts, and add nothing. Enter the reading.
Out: 12.00
